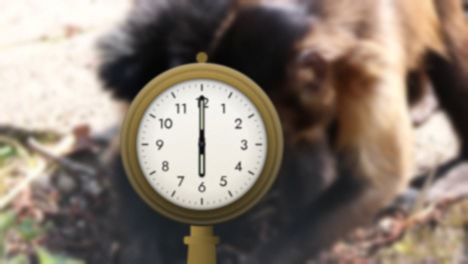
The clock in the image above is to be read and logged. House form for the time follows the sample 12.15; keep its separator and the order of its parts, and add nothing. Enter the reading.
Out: 6.00
